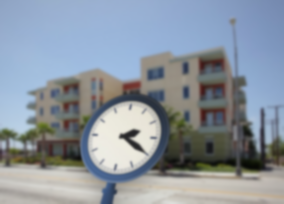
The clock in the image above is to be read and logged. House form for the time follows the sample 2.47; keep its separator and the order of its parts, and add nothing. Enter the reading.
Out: 2.20
